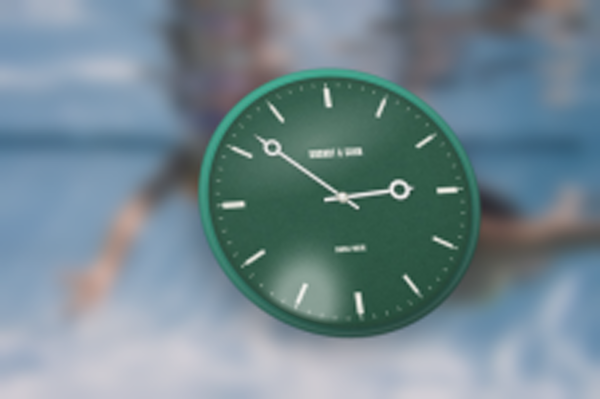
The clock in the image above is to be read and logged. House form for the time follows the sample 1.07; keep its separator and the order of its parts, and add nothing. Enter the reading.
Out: 2.52
